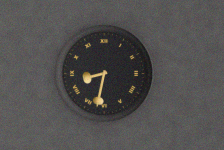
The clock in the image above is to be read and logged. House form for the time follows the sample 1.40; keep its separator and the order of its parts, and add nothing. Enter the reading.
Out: 8.32
